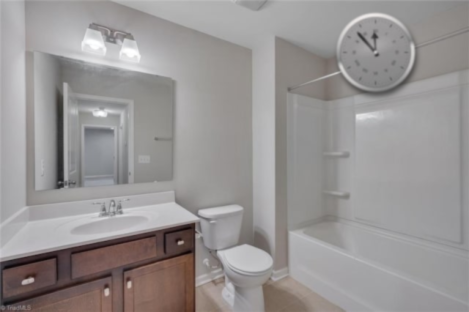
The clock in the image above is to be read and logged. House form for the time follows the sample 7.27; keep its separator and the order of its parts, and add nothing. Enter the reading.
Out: 11.53
